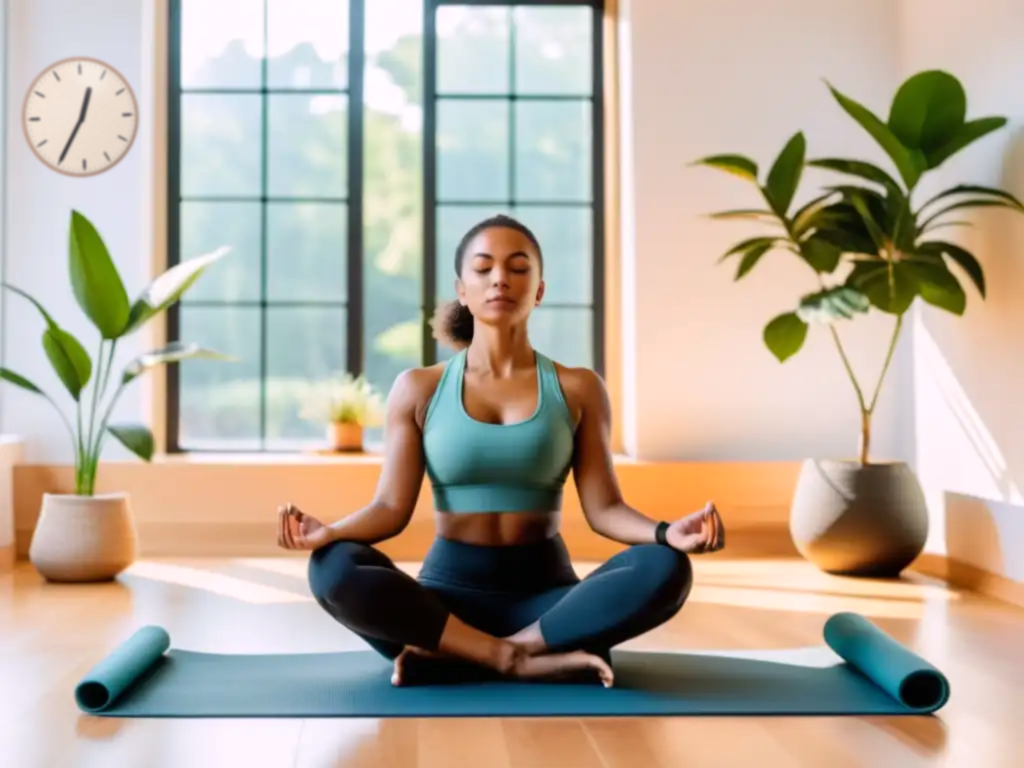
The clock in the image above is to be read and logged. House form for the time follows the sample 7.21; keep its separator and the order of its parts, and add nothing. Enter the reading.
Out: 12.35
